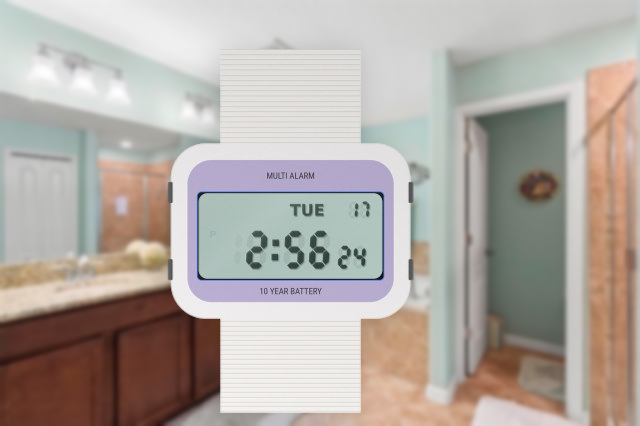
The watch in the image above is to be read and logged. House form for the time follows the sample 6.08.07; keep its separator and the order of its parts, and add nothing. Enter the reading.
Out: 2.56.24
